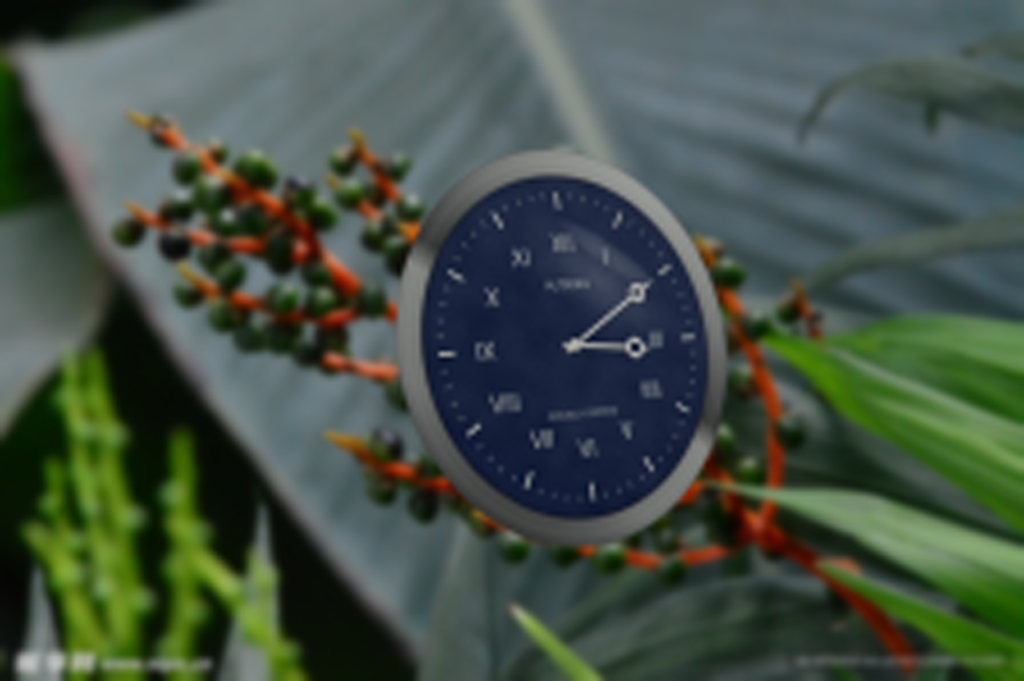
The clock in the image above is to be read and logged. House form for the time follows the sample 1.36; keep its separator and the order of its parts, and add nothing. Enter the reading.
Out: 3.10
